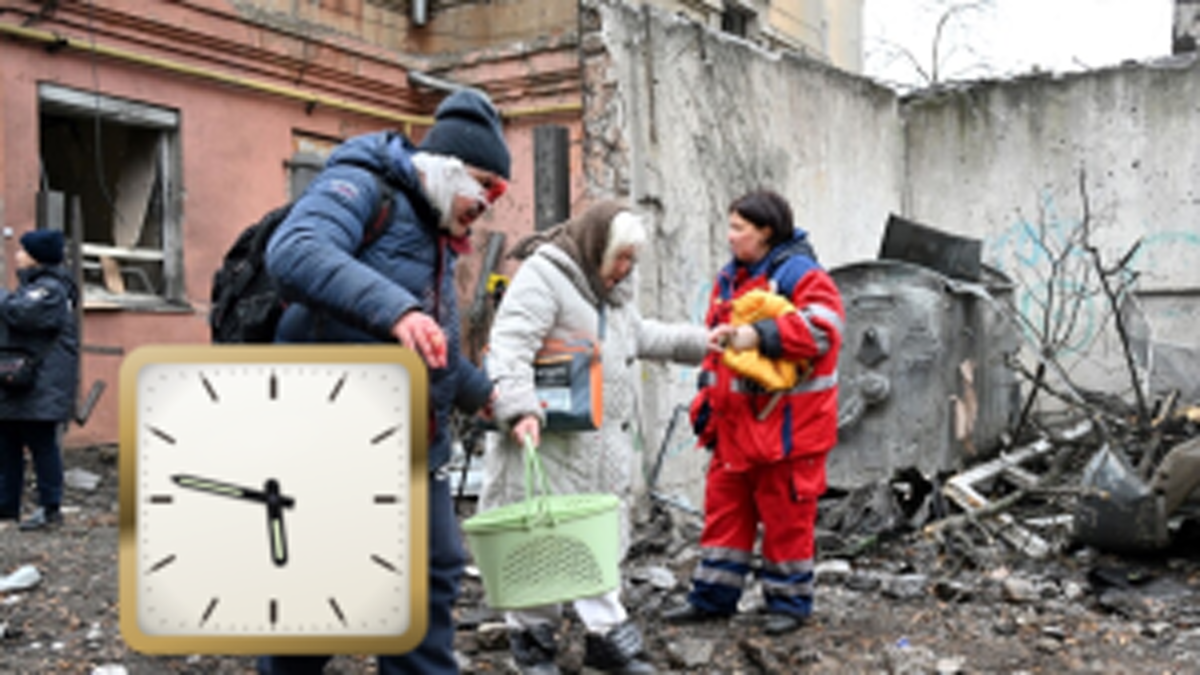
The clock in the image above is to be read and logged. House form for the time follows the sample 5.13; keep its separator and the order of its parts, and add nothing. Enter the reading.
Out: 5.47
